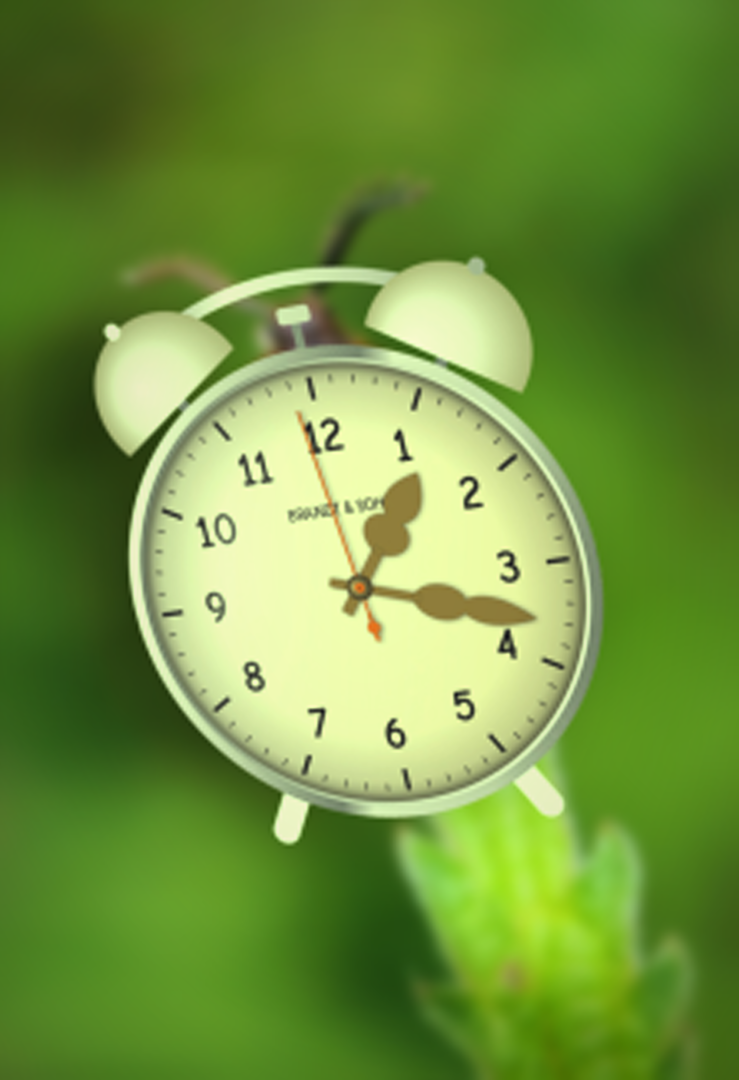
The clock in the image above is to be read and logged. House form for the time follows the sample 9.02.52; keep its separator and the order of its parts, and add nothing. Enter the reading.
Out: 1.17.59
